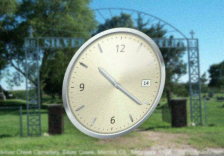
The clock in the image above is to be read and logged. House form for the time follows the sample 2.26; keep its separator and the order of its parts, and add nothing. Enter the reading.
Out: 10.21
